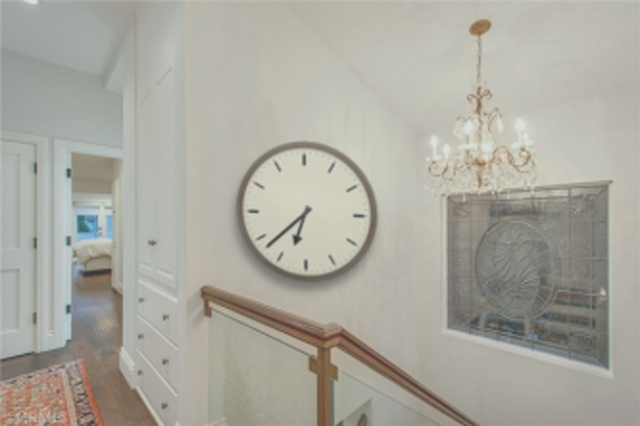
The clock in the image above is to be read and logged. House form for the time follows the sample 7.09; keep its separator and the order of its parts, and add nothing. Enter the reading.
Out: 6.38
